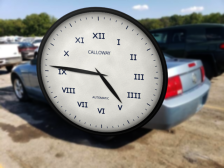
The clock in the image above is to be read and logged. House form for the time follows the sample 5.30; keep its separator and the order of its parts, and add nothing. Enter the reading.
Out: 4.46
